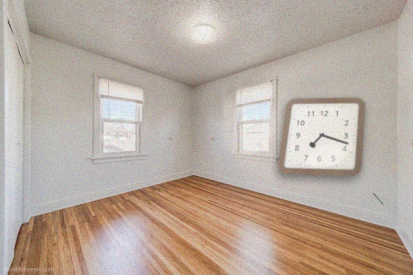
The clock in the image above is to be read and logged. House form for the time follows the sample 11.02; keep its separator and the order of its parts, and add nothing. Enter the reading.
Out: 7.18
